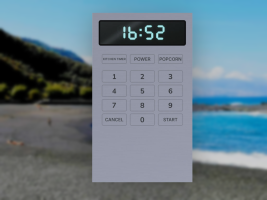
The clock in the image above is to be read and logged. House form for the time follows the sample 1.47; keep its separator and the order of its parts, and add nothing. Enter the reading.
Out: 16.52
